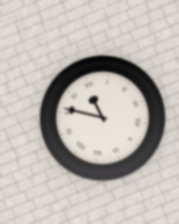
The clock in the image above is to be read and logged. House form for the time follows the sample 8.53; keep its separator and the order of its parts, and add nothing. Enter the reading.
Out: 11.51
